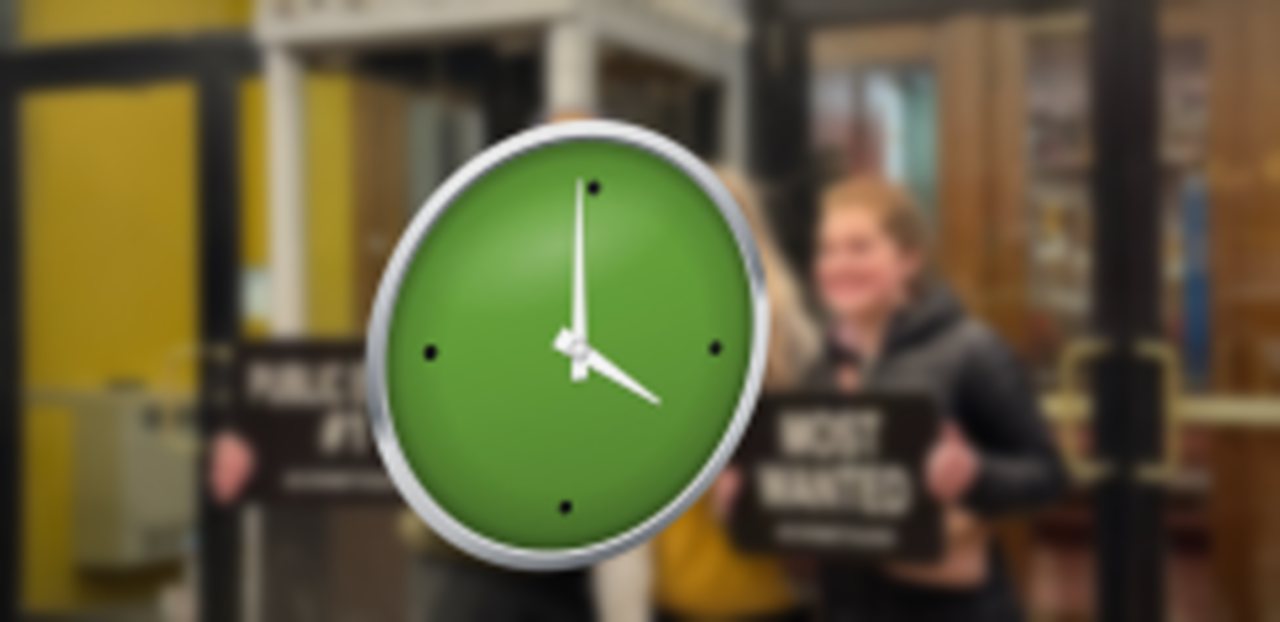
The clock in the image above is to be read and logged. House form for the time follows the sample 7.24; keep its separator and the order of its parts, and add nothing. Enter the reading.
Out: 3.59
